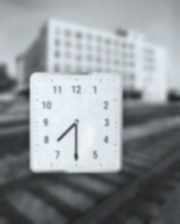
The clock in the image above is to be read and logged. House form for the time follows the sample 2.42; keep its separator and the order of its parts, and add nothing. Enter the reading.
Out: 7.30
